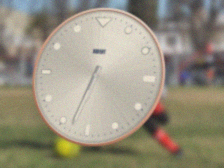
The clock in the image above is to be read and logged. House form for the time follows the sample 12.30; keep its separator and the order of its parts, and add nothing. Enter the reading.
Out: 6.33
